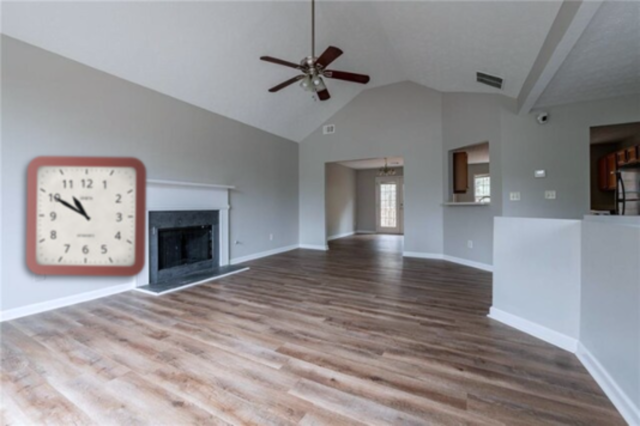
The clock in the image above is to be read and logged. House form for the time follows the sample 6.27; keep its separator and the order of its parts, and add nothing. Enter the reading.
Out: 10.50
